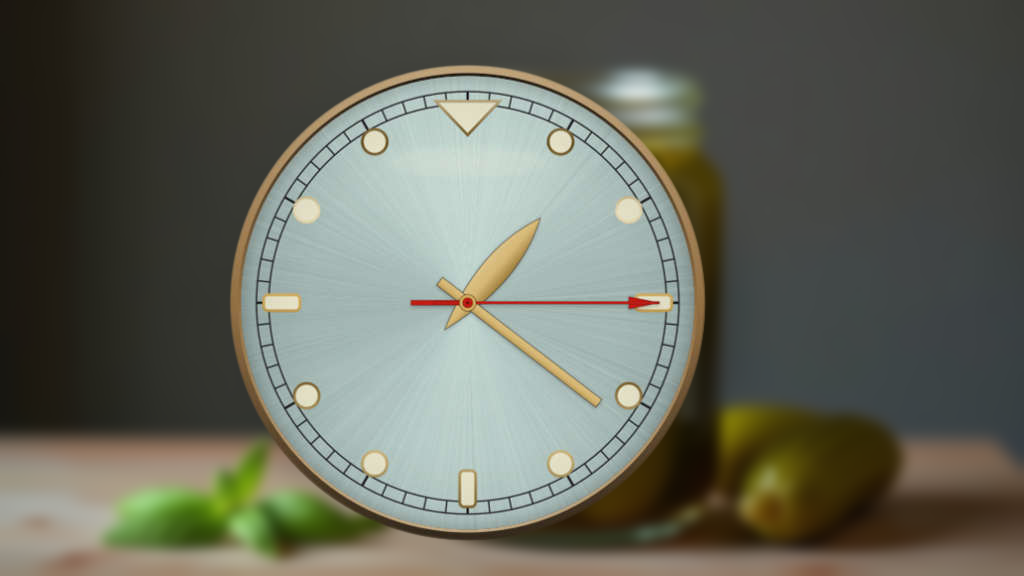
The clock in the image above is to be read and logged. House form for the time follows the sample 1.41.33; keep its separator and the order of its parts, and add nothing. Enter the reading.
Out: 1.21.15
